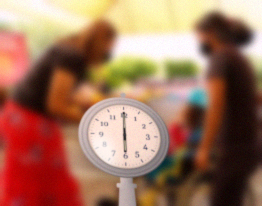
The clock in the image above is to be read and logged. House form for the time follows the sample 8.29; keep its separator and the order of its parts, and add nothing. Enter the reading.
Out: 6.00
